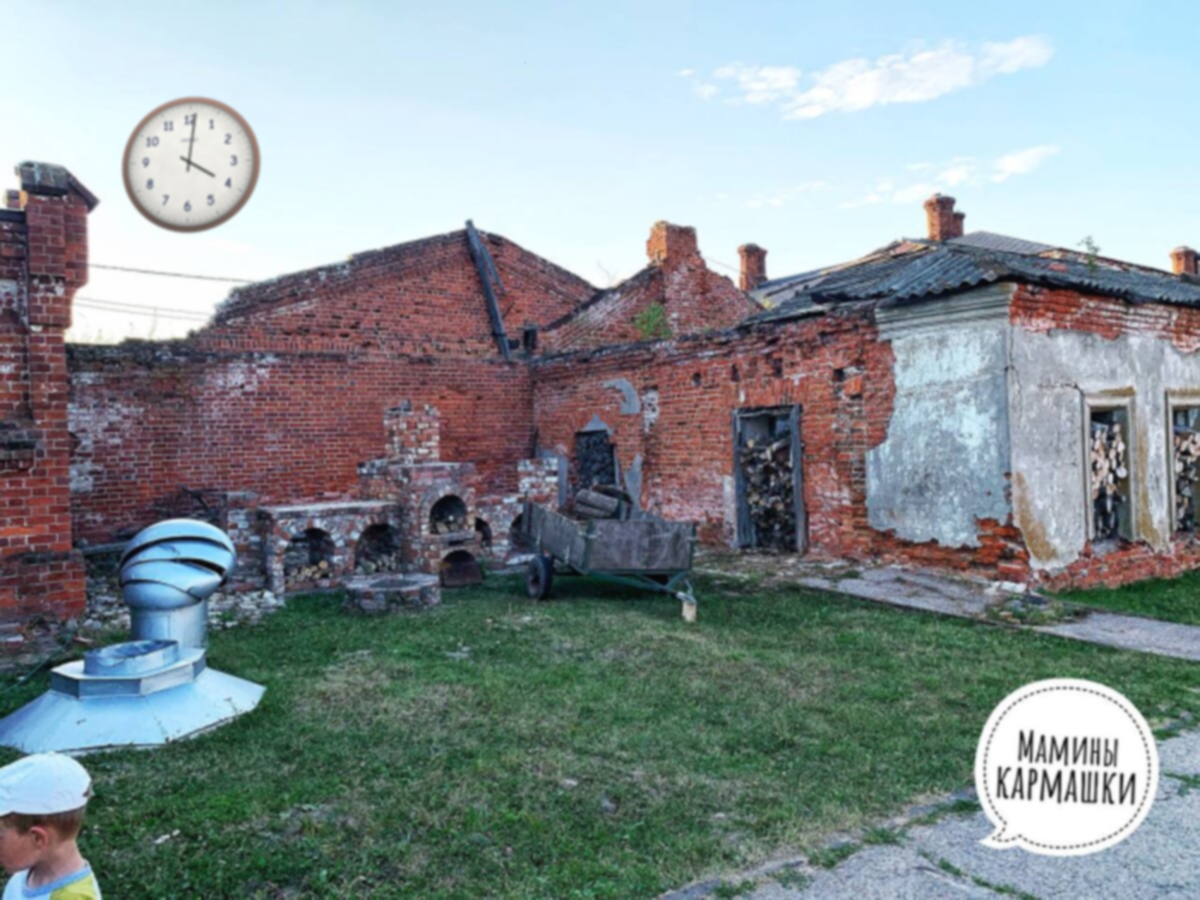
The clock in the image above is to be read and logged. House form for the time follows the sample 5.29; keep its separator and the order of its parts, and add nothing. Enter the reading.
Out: 4.01
